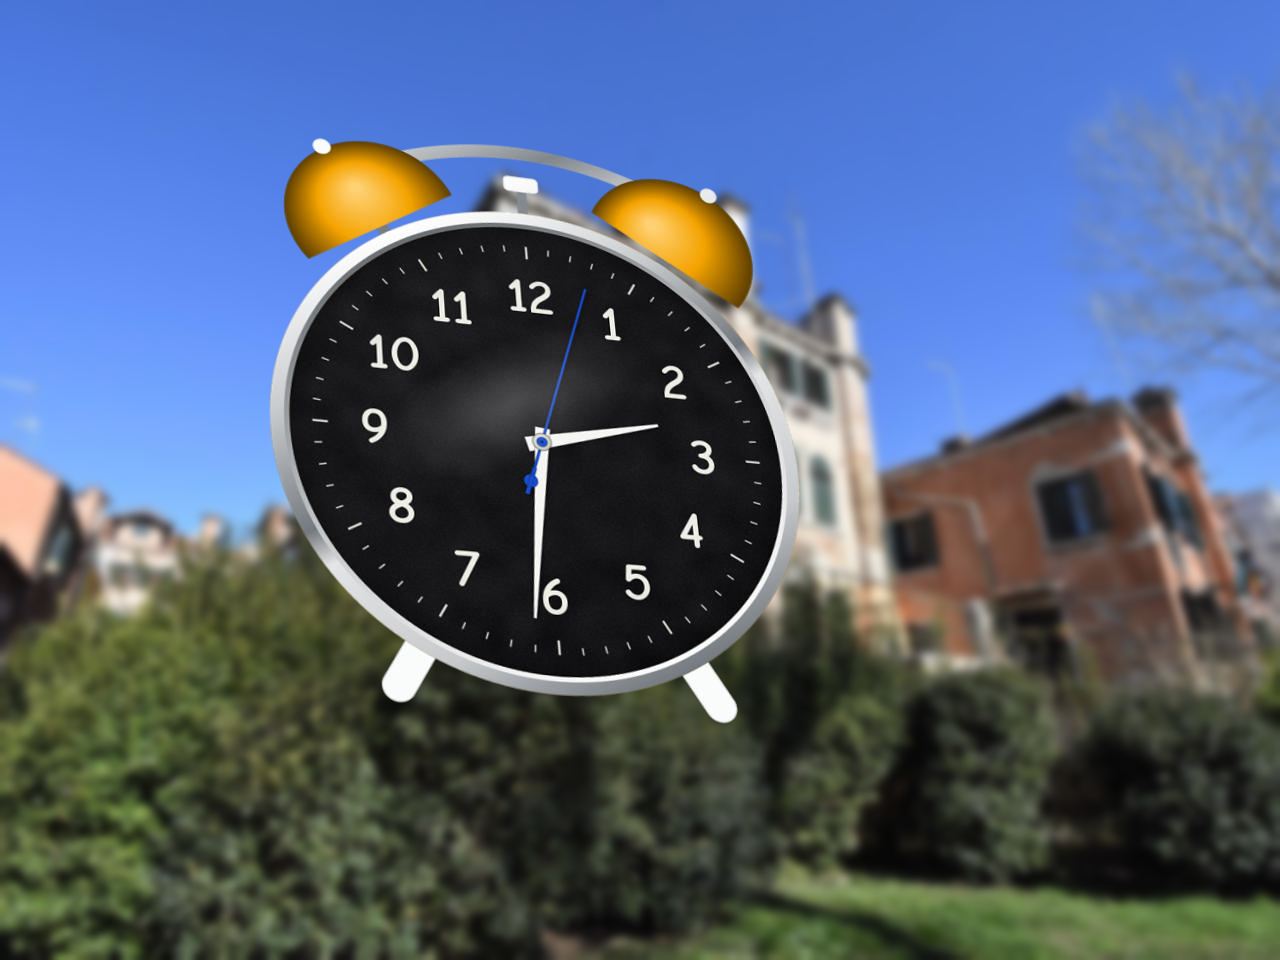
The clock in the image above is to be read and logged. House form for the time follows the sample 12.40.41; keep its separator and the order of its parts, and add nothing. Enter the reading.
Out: 2.31.03
